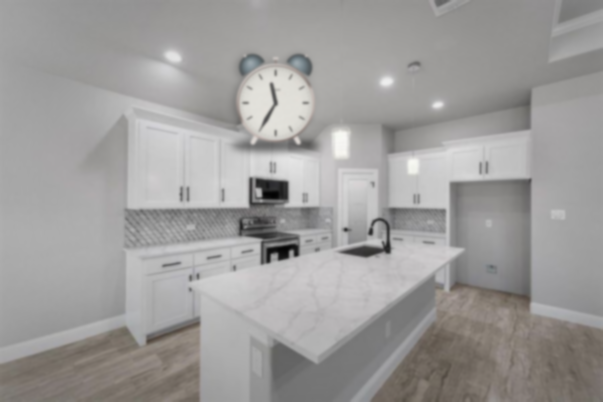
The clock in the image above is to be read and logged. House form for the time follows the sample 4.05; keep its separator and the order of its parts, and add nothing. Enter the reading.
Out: 11.35
